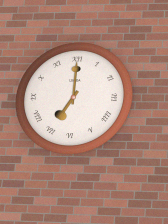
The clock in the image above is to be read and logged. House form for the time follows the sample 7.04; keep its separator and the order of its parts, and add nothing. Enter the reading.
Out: 7.00
